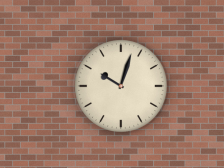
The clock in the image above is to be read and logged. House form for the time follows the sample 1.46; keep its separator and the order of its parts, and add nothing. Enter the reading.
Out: 10.03
